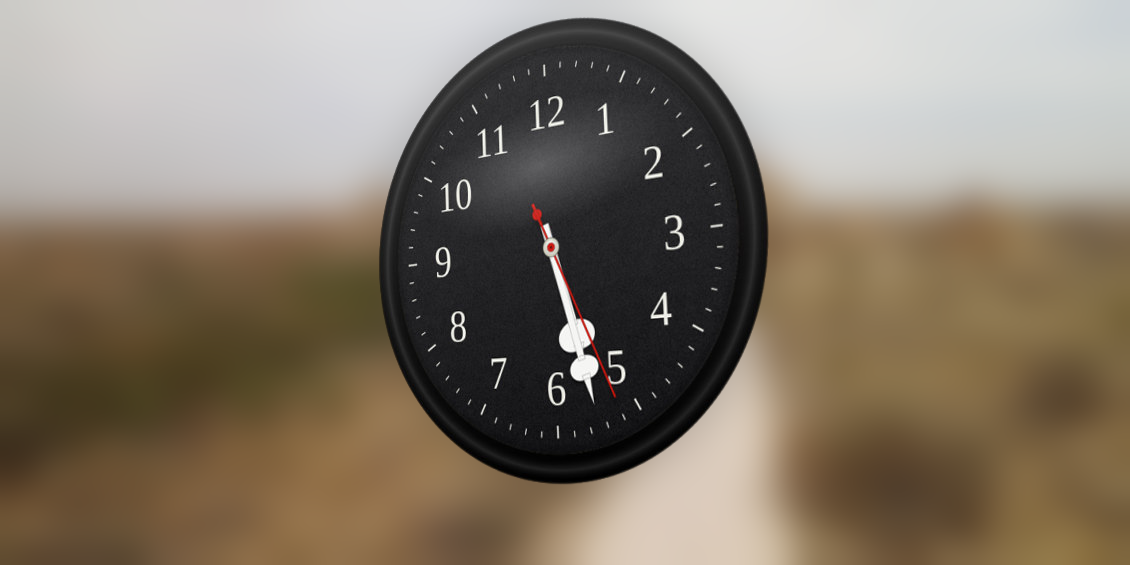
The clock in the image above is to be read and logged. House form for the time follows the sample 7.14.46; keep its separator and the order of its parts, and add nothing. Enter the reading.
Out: 5.27.26
